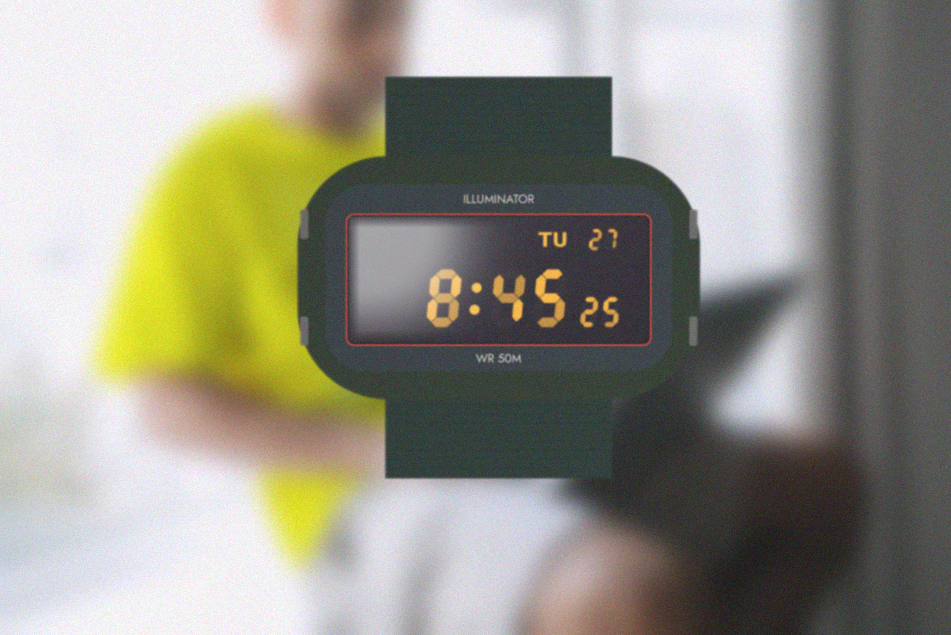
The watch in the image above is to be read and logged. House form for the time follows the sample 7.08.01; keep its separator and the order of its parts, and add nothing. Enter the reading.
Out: 8.45.25
